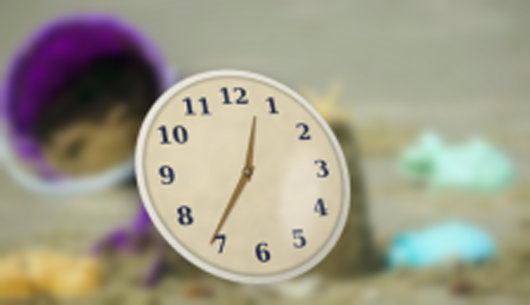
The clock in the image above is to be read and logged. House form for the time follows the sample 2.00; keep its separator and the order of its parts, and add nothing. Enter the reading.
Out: 12.36
